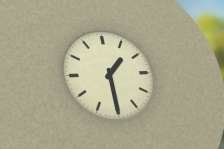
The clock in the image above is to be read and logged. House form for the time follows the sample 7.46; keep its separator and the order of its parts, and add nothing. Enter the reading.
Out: 1.30
